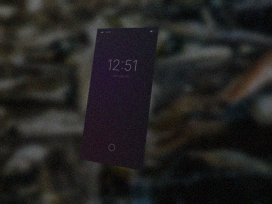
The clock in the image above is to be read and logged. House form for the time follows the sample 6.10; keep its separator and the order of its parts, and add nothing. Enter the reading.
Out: 12.51
